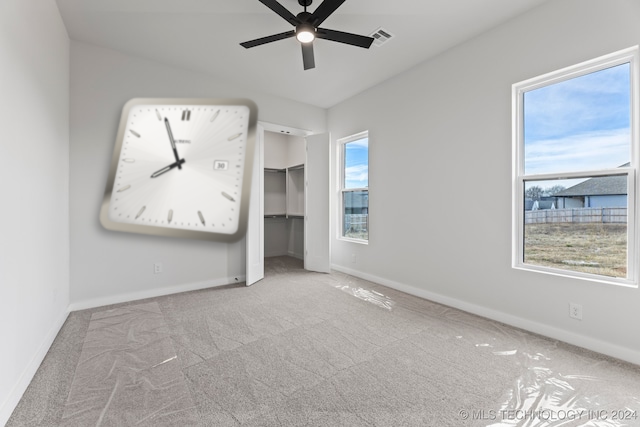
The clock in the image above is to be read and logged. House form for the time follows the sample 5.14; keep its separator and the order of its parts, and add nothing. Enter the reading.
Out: 7.56
